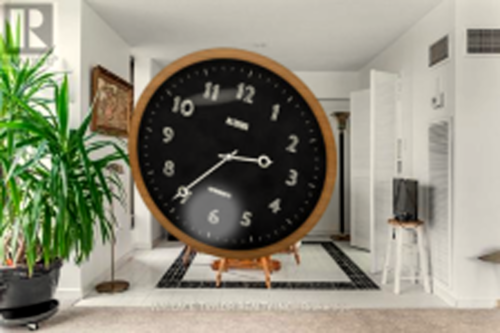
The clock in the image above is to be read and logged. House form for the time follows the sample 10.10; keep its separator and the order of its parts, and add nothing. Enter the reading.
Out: 2.36
